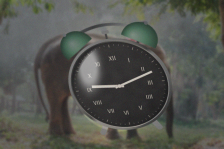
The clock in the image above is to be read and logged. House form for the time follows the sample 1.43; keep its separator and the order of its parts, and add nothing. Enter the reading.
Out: 9.12
